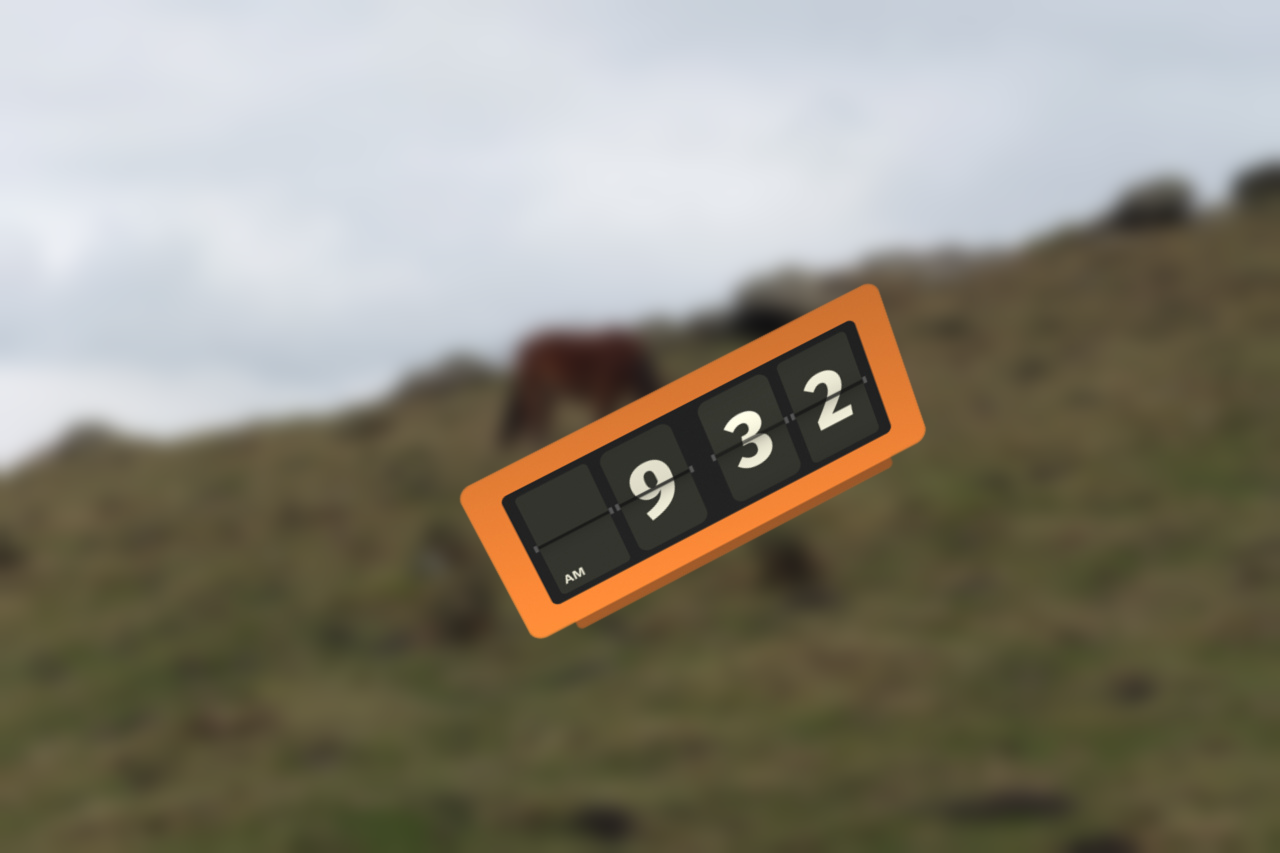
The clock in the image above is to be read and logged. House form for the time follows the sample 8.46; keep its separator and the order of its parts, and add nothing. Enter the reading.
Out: 9.32
